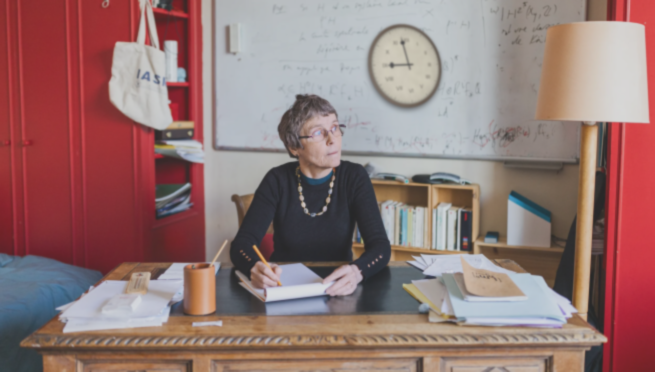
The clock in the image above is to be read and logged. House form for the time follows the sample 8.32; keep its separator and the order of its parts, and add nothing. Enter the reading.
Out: 8.58
